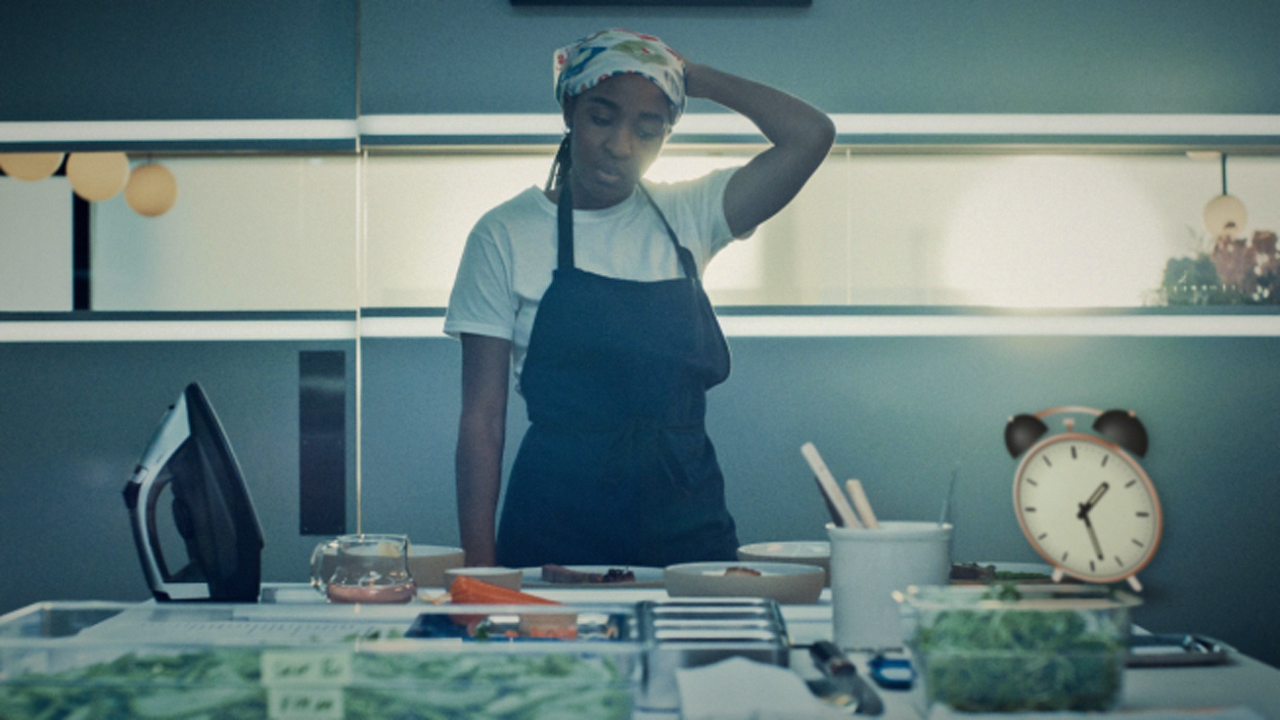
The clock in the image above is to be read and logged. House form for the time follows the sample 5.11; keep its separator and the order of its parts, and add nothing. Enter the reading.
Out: 1.28
